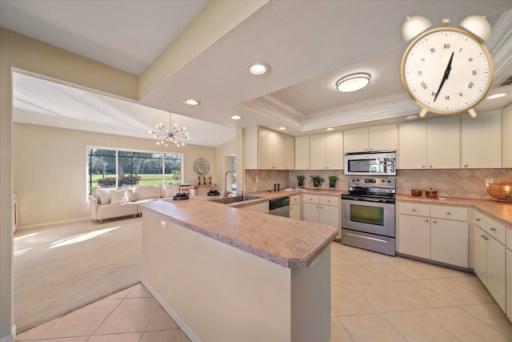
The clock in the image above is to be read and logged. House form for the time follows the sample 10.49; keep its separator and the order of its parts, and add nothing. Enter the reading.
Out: 12.34
